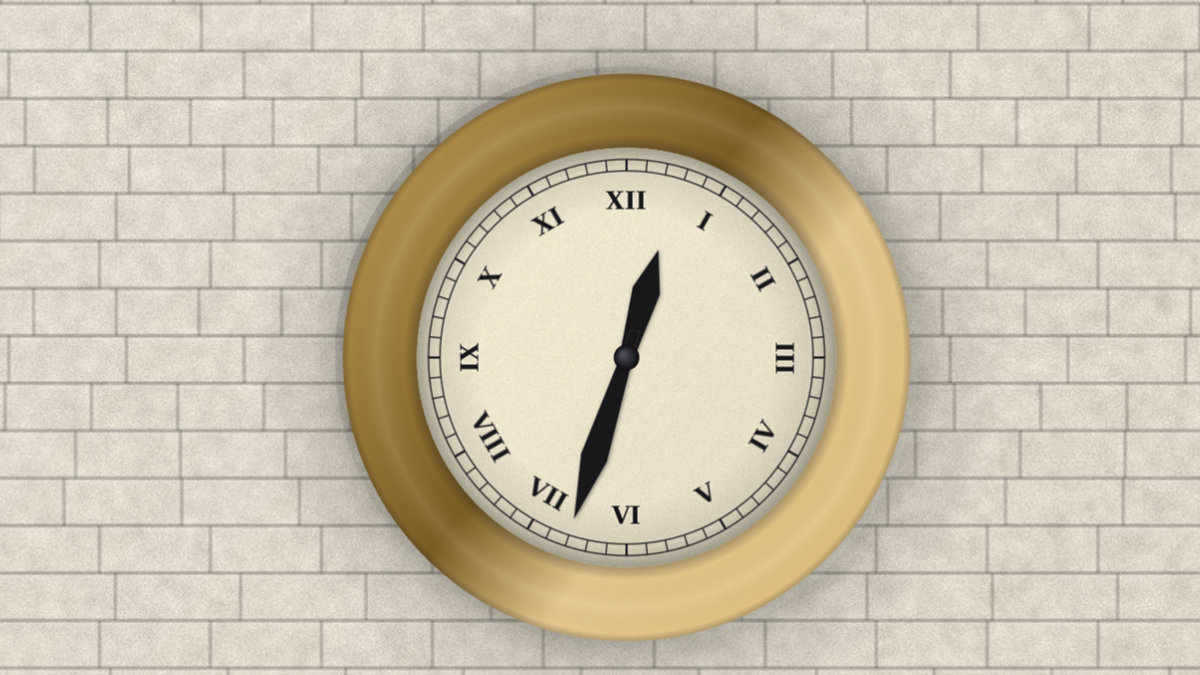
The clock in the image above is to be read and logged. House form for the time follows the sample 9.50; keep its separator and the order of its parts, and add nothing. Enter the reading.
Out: 12.33
